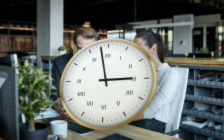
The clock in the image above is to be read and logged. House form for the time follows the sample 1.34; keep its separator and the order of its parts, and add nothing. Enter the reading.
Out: 2.58
